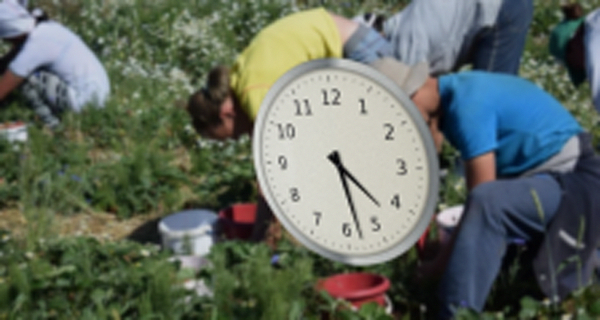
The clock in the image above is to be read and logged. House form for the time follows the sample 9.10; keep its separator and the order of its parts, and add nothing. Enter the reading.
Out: 4.28
